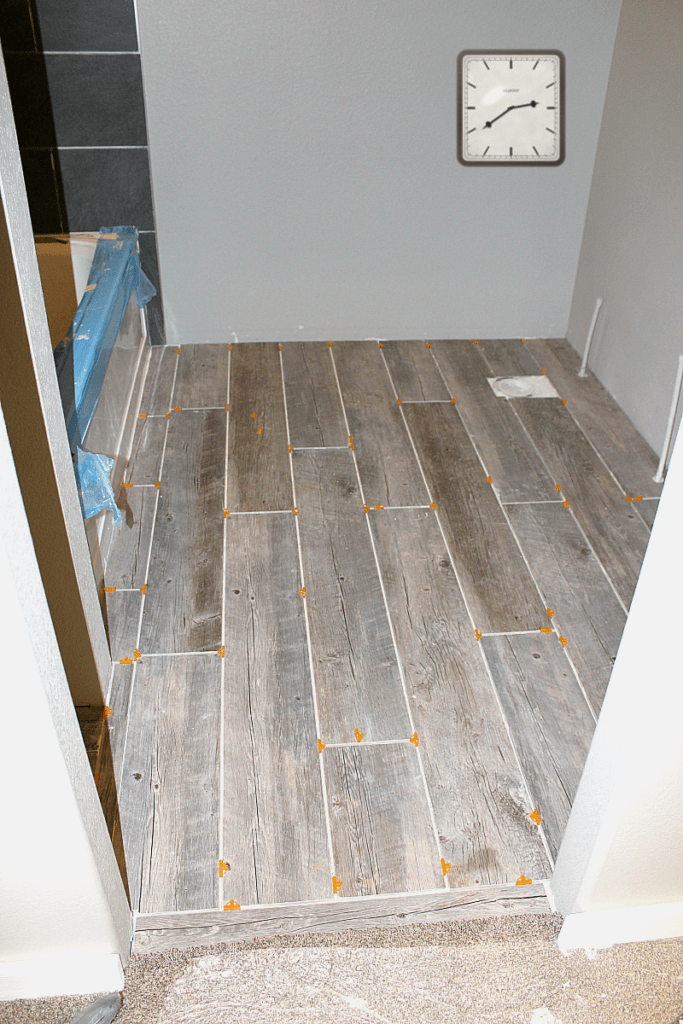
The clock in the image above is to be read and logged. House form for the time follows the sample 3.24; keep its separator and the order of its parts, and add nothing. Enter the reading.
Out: 2.39
